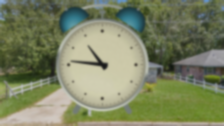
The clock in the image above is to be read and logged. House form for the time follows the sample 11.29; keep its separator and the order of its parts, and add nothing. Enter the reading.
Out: 10.46
